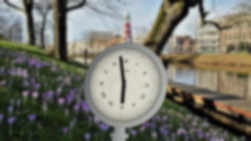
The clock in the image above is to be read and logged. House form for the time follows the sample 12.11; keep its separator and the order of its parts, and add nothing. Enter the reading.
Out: 5.58
